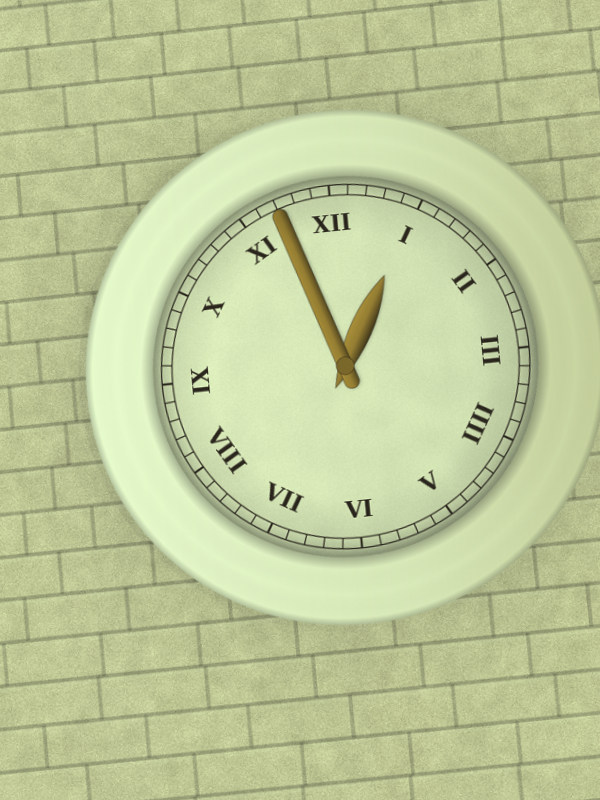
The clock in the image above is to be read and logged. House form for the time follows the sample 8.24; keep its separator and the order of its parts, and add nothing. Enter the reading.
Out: 12.57
